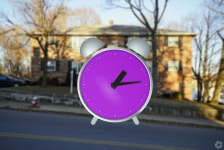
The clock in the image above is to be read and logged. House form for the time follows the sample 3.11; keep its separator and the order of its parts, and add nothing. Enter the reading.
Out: 1.14
